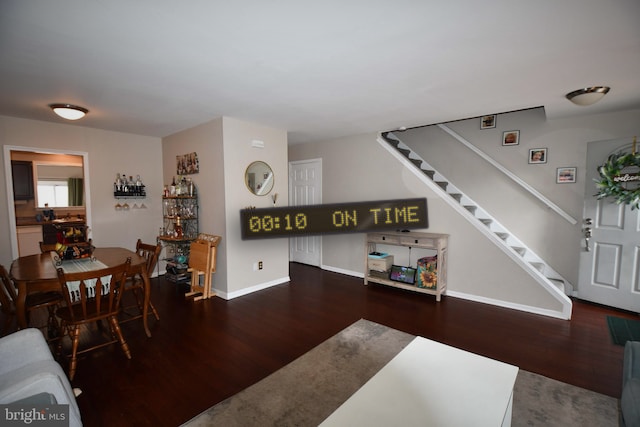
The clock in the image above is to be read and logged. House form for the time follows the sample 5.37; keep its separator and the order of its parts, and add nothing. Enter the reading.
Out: 0.10
